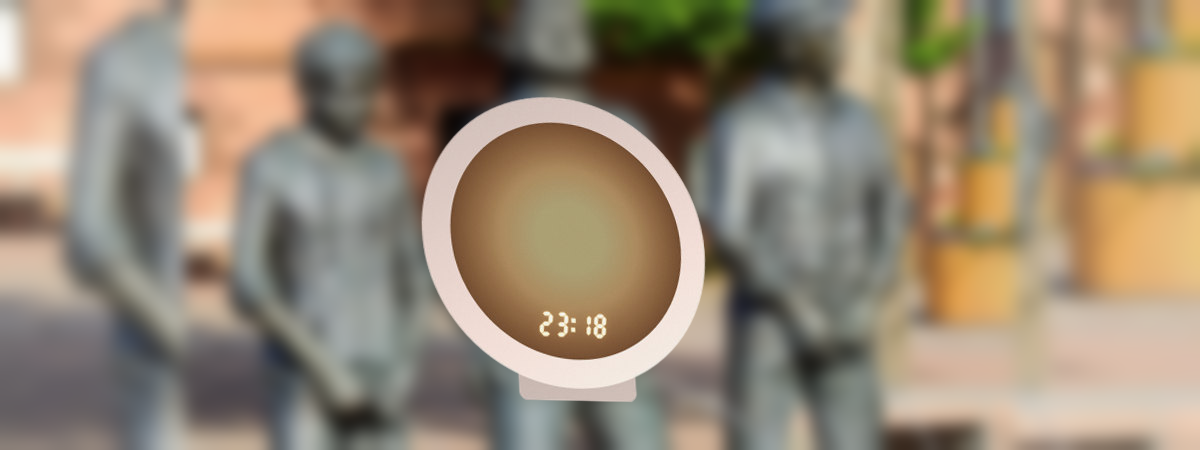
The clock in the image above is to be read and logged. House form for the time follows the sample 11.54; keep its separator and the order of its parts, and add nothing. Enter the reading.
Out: 23.18
